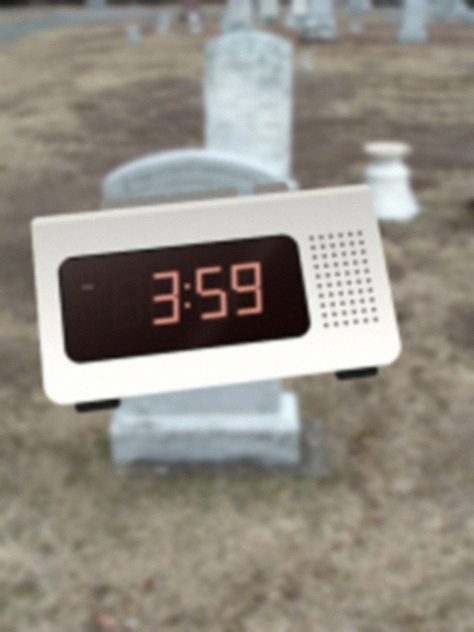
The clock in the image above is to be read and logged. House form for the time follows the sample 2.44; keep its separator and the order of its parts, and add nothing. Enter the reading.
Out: 3.59
